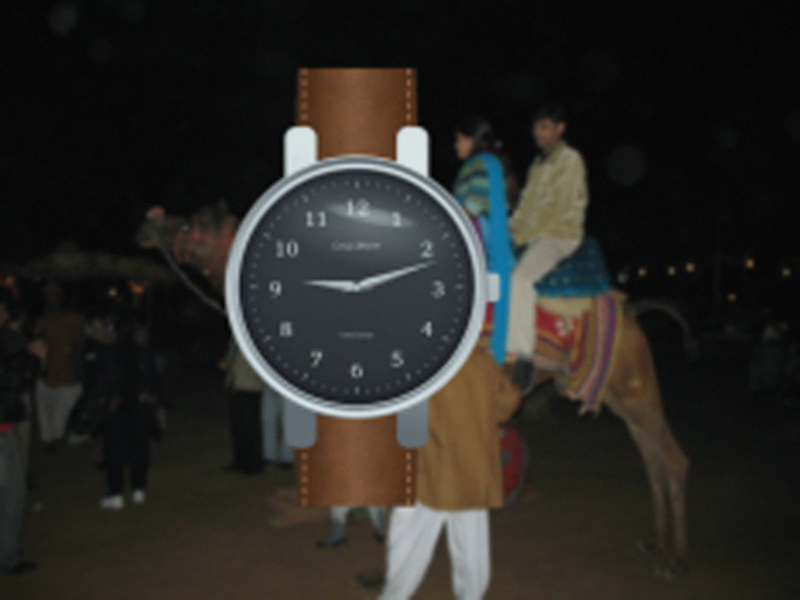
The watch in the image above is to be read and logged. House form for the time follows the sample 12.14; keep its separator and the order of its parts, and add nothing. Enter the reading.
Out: 9.12
